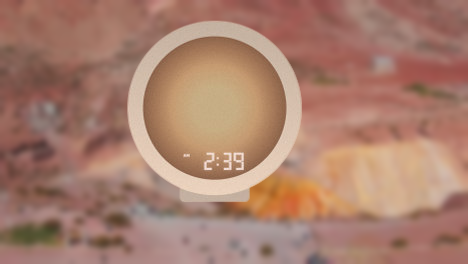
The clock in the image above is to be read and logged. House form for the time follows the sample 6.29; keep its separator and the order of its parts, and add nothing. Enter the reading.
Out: 2.39
